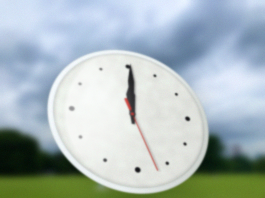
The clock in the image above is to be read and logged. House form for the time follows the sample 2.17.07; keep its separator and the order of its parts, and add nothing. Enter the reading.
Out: 12.00.27
